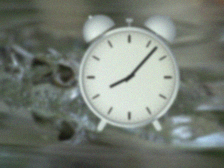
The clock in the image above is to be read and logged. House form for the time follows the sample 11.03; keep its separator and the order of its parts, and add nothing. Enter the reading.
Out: 8.07
